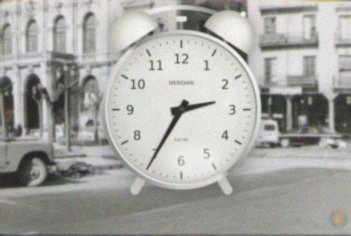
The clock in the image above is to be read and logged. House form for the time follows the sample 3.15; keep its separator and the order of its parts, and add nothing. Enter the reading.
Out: 2.35
